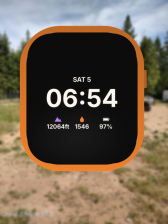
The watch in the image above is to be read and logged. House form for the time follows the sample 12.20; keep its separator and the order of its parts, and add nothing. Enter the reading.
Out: 6.54
